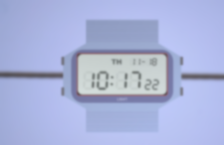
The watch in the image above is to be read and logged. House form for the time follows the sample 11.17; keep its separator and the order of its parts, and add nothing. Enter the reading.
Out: 10.17
